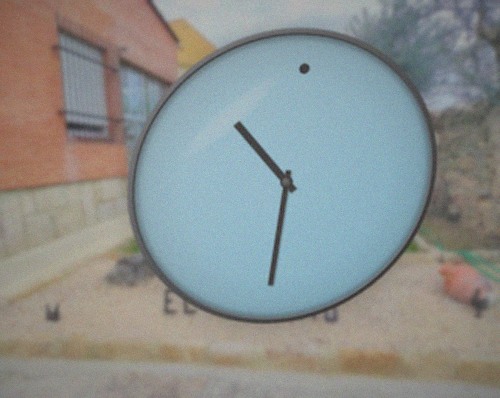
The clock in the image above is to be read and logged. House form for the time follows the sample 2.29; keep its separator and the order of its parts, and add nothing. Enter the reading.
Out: 10.30
